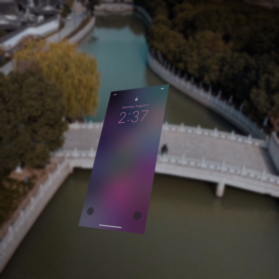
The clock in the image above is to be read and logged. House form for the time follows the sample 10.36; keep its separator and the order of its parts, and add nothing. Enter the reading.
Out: 2.37
